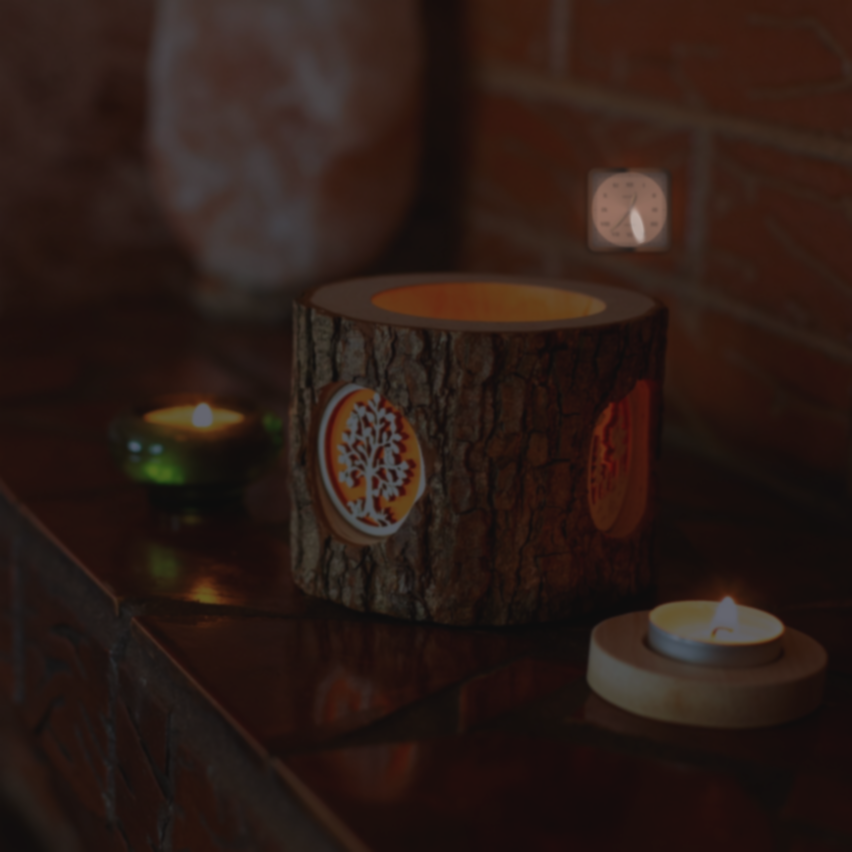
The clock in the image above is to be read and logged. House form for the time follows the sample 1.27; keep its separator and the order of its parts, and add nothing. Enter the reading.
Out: 12.37
